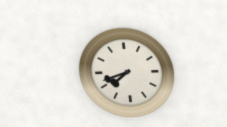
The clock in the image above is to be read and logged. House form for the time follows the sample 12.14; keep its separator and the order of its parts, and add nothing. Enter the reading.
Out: 7.42
